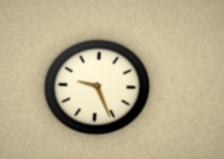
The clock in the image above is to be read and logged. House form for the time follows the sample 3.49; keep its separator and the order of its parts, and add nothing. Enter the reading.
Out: 9.26
